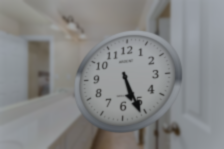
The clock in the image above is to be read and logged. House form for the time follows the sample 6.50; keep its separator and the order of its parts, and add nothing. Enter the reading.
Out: 5.26
